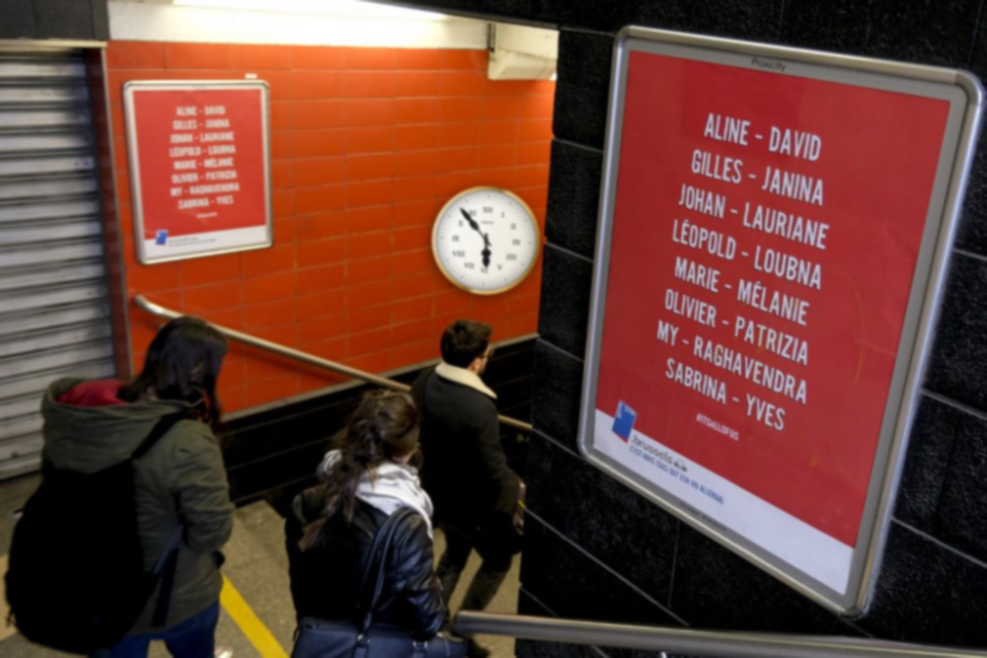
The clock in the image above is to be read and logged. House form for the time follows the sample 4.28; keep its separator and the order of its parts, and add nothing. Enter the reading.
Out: 5.53
